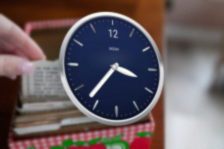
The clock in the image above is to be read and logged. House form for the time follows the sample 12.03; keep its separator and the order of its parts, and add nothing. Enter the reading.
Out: 3.37
